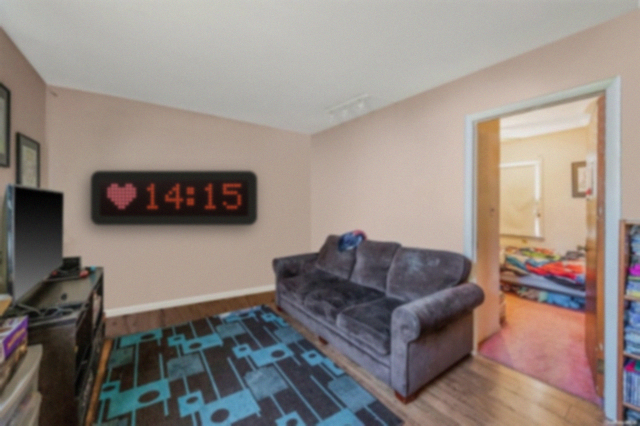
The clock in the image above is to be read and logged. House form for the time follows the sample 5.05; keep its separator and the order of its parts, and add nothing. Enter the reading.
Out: 14.15
